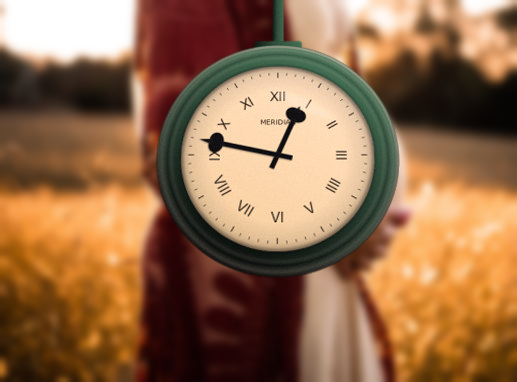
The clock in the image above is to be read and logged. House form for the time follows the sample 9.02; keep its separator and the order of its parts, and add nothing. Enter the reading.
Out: 12.47
